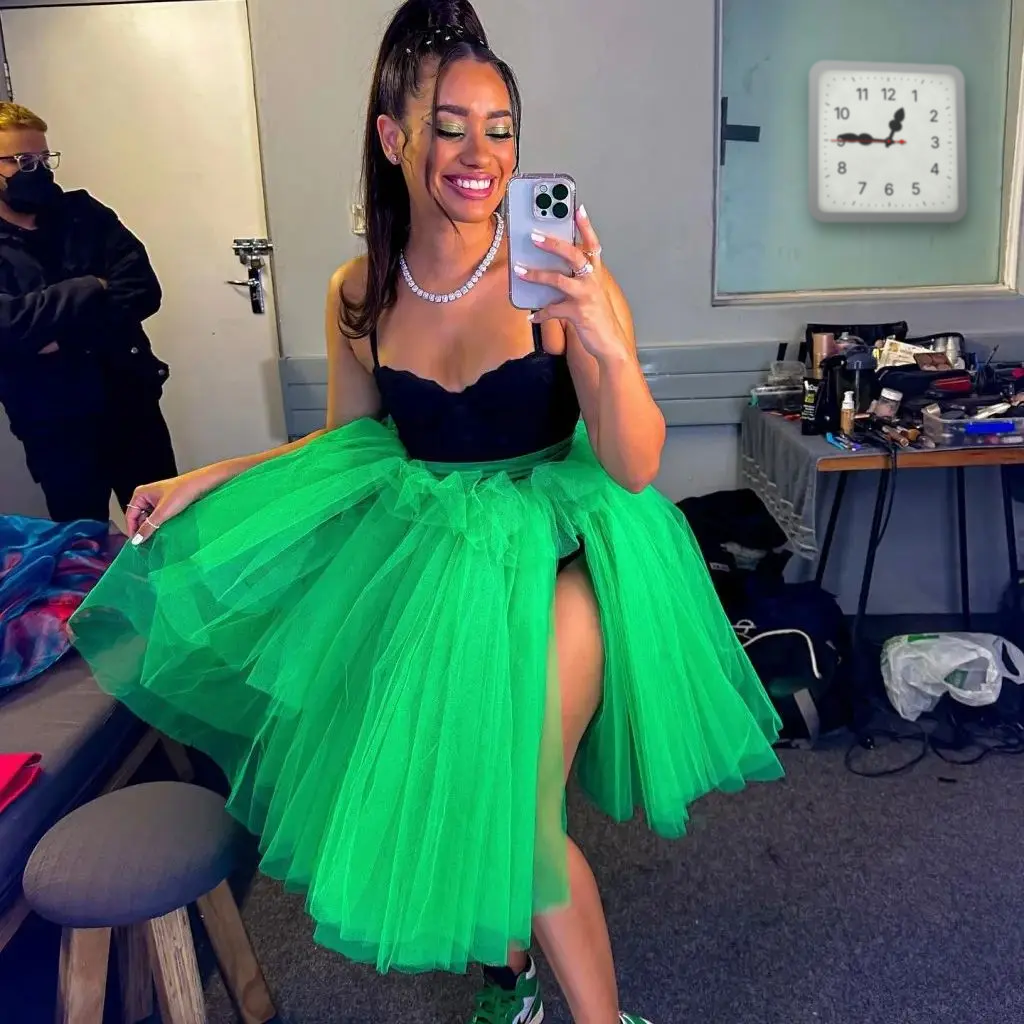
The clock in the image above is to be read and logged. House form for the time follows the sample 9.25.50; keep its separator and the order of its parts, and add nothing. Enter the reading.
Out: 12.45.45
